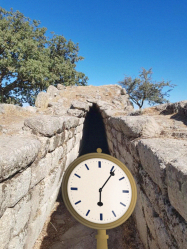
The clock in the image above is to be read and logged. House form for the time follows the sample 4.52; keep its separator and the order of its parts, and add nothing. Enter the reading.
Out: 6.06
